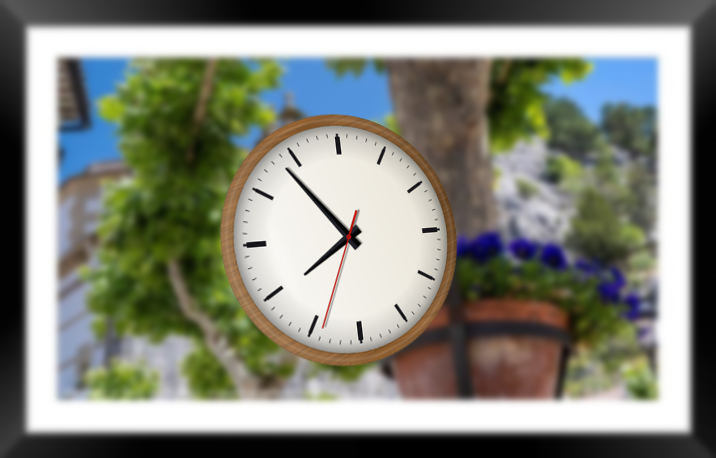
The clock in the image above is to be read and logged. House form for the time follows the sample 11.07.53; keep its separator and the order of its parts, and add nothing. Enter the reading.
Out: 7.53.34
